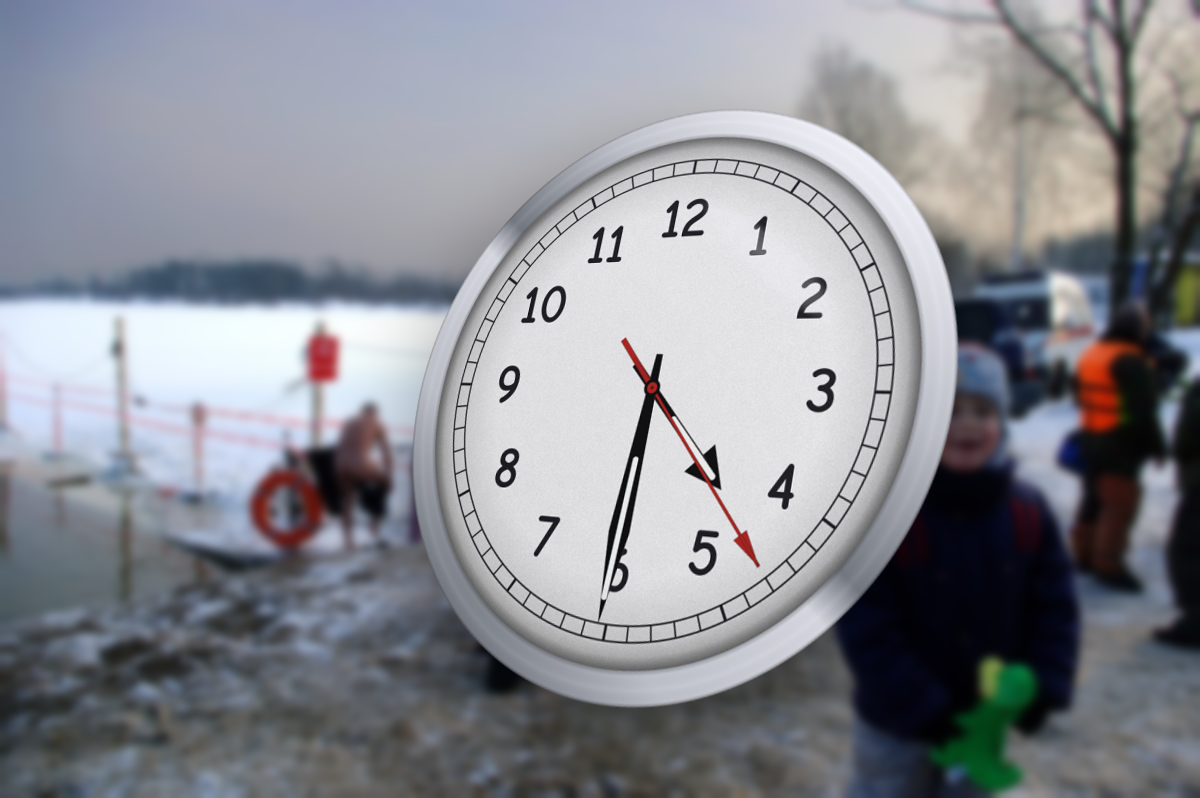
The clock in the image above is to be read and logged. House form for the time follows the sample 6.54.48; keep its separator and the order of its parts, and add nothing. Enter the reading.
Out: 4.30.23
